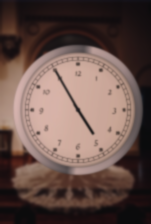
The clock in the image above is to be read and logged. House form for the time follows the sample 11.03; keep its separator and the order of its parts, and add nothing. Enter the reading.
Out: 4.55
